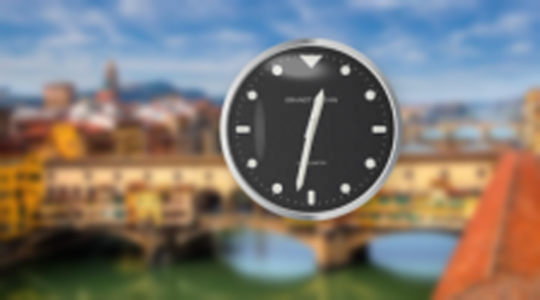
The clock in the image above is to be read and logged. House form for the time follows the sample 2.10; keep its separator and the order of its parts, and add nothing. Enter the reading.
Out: 12.32
